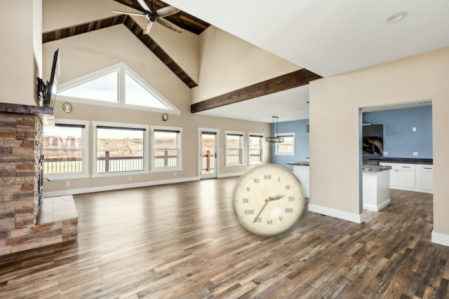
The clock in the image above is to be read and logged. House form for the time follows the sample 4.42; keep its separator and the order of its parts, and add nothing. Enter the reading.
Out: 2.36
